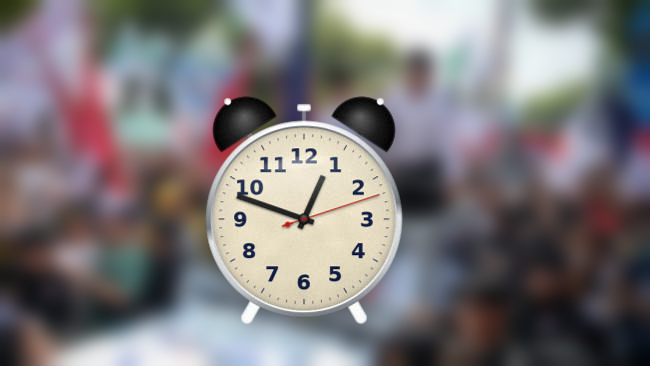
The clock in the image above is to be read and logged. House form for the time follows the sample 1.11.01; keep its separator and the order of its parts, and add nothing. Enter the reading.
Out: 12.48.12
